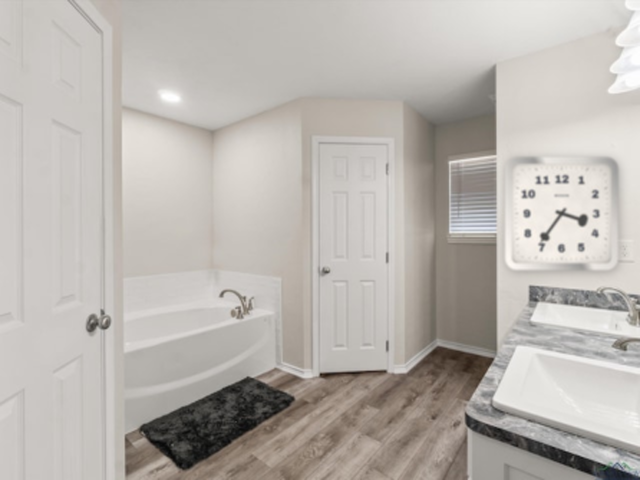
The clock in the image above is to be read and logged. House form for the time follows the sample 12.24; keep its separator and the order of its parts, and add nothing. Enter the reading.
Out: 3.36
